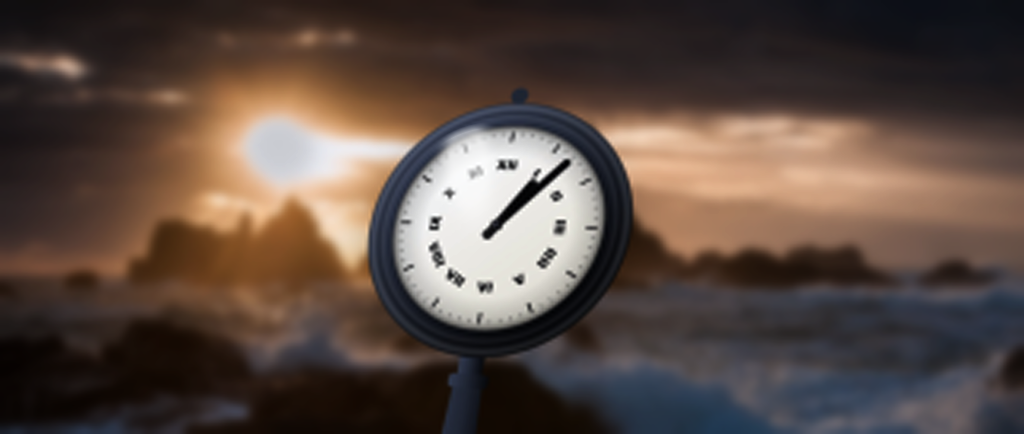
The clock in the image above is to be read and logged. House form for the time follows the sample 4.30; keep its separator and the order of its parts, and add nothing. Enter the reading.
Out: 1.07
